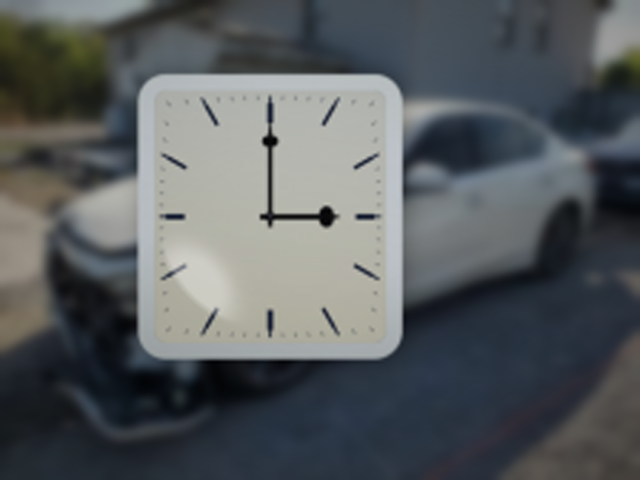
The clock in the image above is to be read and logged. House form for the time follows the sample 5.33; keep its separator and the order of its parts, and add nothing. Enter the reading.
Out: 3.00
